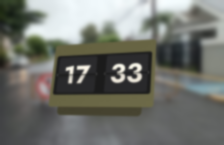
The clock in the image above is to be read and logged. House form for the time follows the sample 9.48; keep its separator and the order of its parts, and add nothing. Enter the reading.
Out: 17.33
